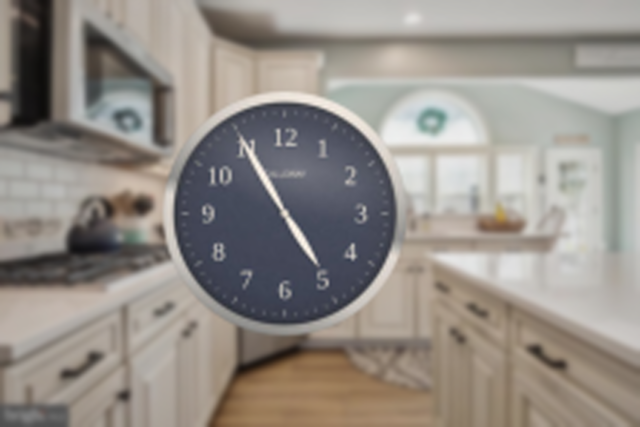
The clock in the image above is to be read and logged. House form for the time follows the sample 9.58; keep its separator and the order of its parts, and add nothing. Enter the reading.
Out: 4.55
